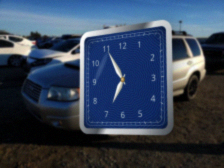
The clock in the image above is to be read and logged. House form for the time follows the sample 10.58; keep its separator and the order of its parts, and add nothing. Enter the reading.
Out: 6.55
